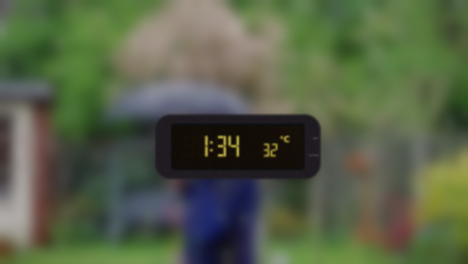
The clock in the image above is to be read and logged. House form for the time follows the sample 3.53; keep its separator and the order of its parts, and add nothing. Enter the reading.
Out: 1.34
